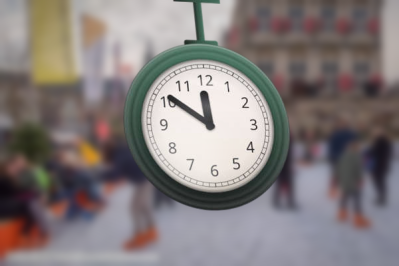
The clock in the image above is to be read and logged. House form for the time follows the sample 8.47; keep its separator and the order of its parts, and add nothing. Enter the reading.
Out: 11.51
